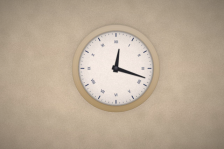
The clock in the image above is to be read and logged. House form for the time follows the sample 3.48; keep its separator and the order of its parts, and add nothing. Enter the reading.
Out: 12.18
